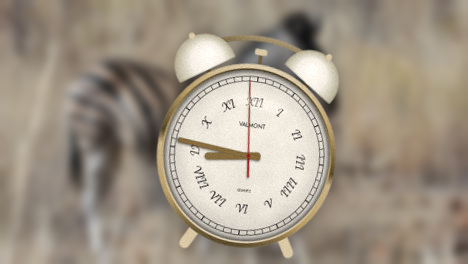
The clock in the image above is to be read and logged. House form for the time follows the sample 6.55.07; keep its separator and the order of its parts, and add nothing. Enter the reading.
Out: 8.45.59
